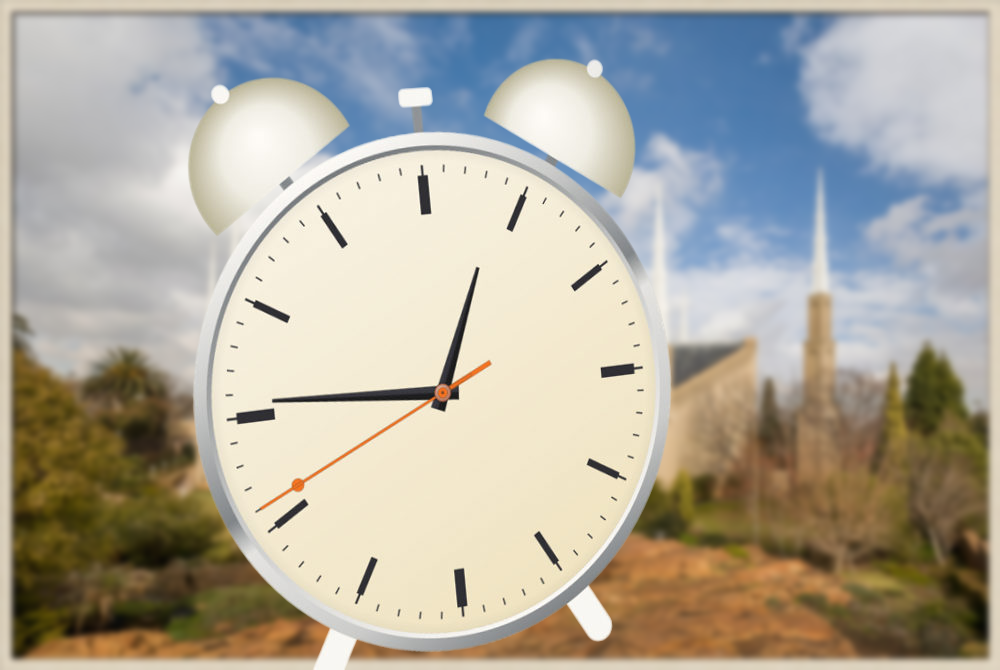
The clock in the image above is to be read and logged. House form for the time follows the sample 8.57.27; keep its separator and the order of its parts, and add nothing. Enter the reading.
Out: 12.45.41
